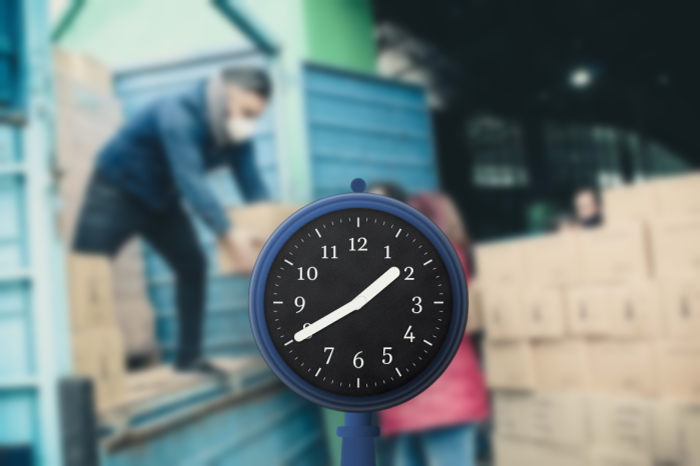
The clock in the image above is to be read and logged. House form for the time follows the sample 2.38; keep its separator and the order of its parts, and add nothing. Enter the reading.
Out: 1.40
